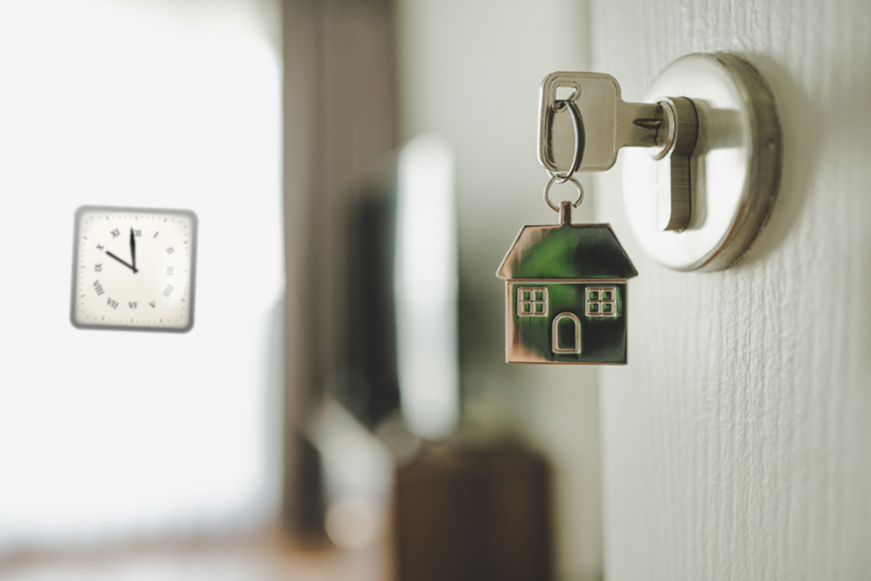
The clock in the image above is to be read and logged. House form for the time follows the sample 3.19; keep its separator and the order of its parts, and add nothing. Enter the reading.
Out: 9.59
